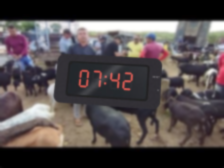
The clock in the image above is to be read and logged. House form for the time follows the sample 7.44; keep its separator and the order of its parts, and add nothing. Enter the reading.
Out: 7.42
